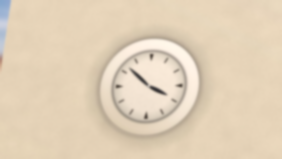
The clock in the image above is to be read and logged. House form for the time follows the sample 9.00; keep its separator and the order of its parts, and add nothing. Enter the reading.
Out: 3.52
